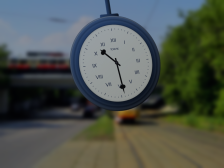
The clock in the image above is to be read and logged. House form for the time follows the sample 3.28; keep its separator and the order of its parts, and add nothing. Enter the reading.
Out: 10.29
